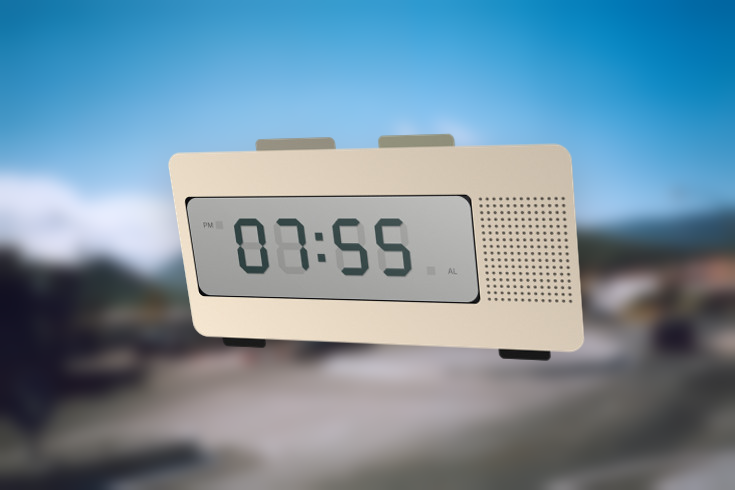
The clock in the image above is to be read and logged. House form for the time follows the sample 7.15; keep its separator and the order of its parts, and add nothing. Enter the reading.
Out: 7.55
